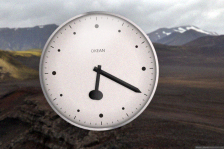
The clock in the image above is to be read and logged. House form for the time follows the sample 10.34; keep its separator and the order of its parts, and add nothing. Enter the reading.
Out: 6.20
